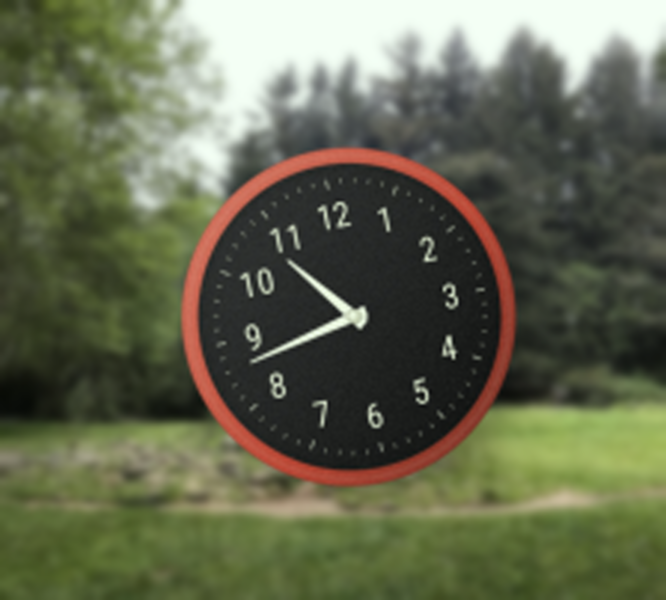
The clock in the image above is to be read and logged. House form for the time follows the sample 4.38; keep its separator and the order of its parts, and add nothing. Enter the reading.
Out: 10.43
